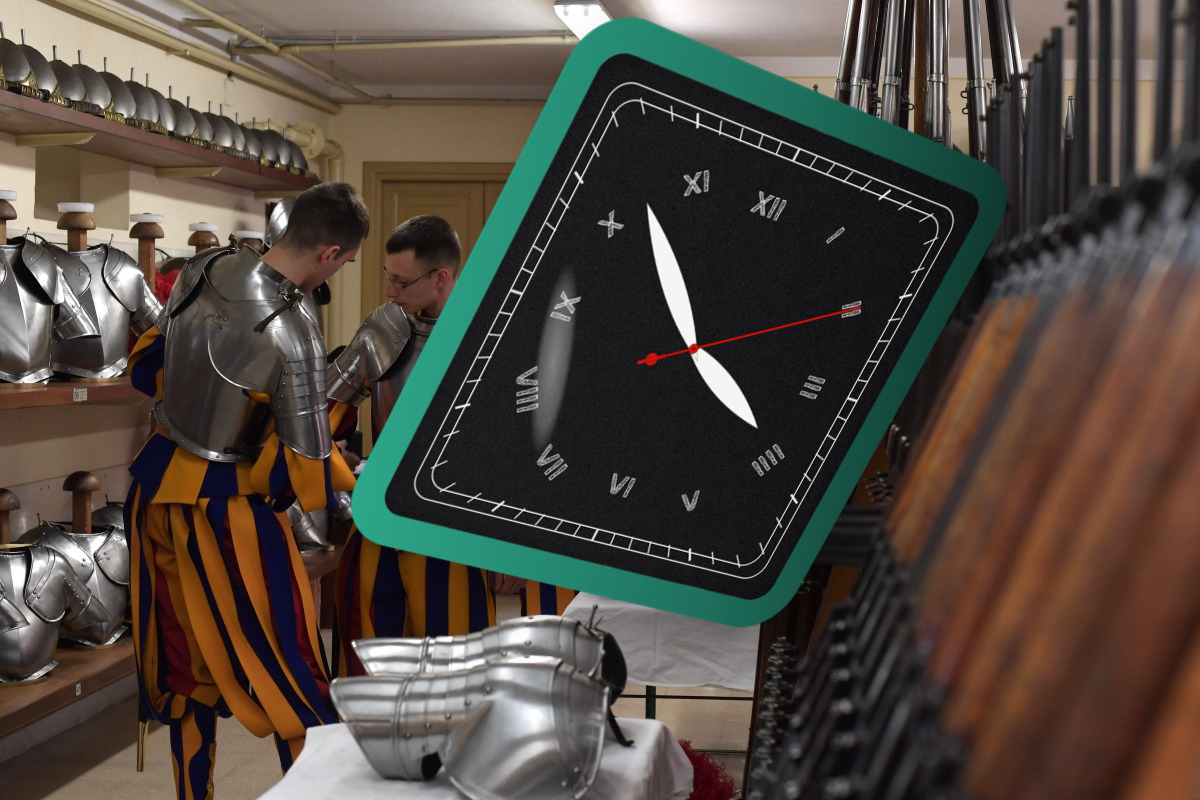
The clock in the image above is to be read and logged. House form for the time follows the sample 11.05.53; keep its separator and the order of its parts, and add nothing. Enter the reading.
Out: 3.52.10
